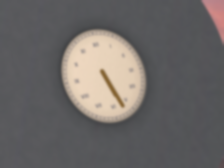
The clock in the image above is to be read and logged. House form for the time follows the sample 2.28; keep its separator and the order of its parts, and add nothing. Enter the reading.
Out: 5.27
